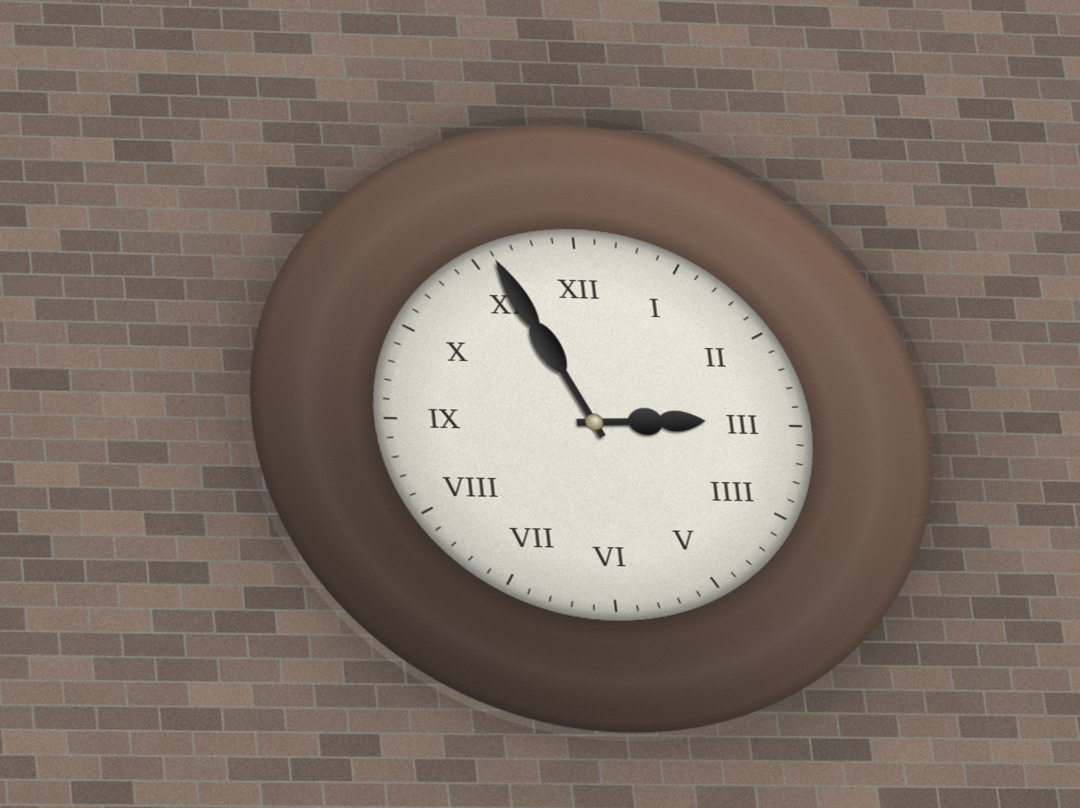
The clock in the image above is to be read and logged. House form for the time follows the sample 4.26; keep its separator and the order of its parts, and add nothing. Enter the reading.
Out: 2.56
